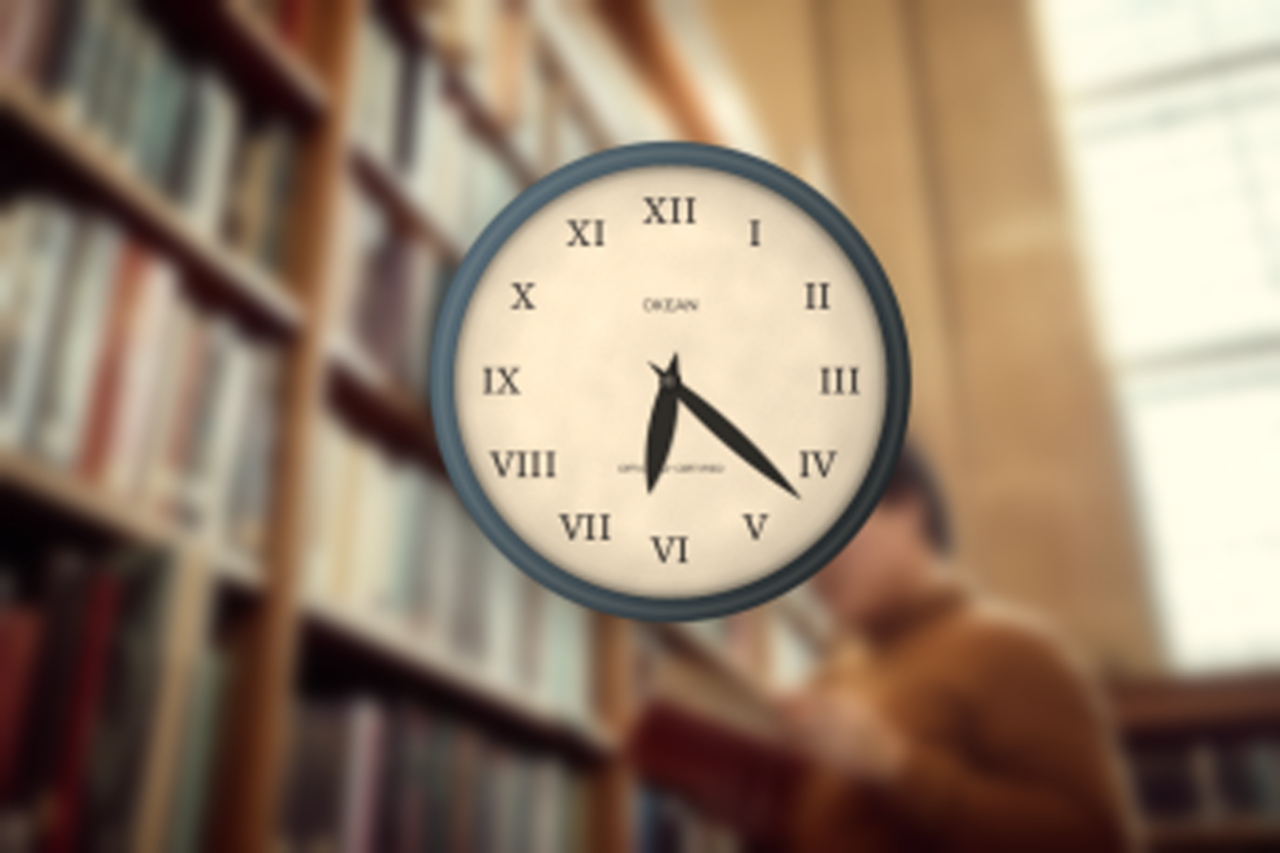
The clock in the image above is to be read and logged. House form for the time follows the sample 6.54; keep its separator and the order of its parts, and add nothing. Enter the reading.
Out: 6.22
